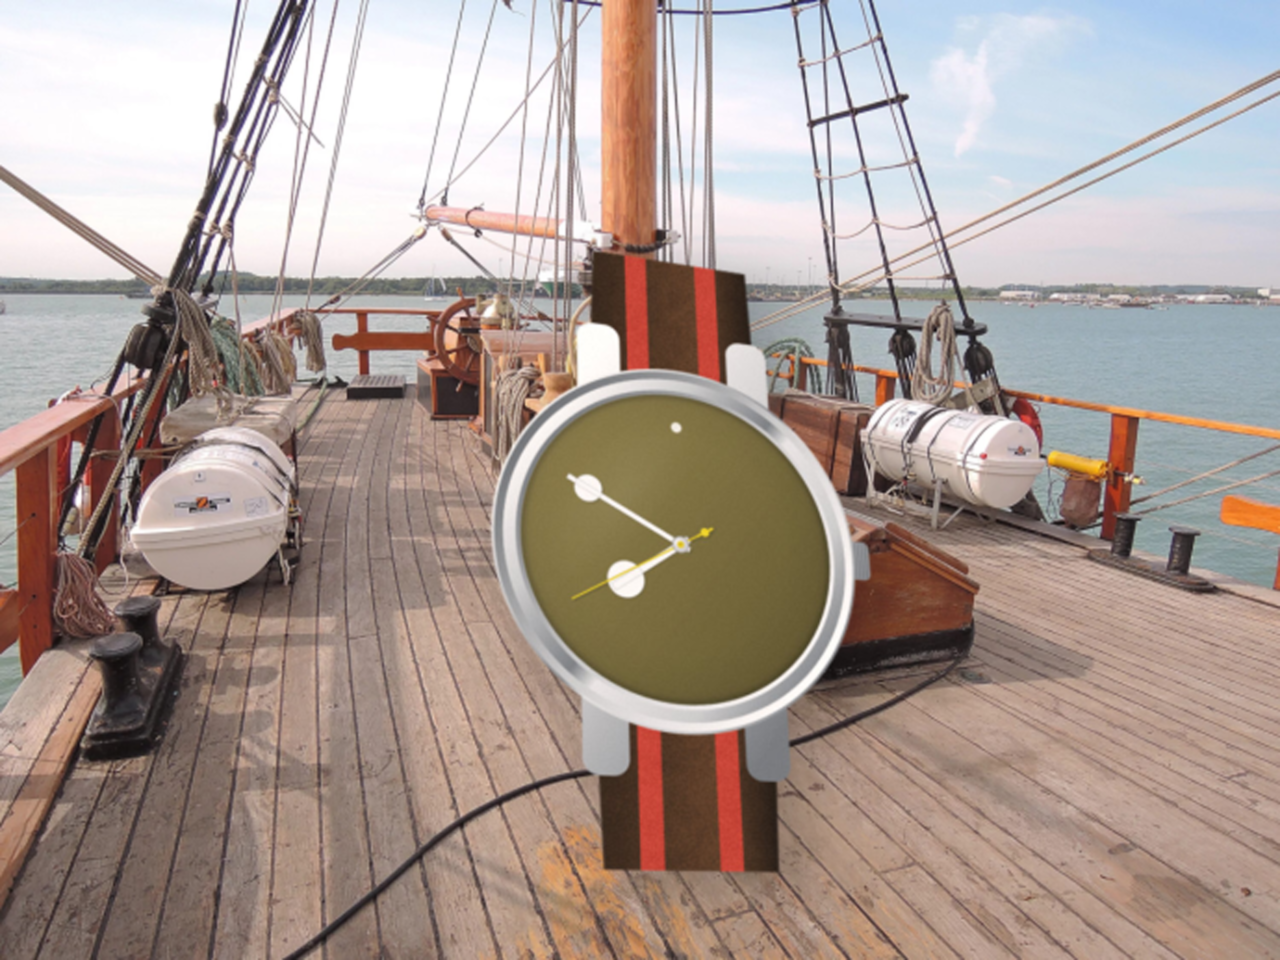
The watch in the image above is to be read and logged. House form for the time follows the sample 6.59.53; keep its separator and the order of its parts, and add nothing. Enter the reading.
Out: 7.49.40
